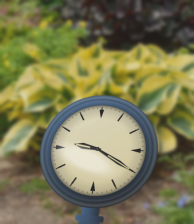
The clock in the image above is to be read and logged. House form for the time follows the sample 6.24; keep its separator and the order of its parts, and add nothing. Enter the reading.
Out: 9.20
